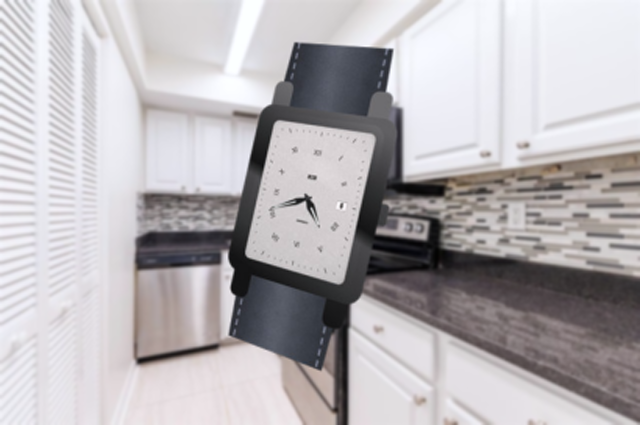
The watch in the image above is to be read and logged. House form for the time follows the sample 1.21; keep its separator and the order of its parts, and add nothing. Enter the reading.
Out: 4.41
